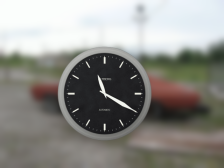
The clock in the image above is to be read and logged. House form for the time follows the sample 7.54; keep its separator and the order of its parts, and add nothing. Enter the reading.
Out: 11.20
